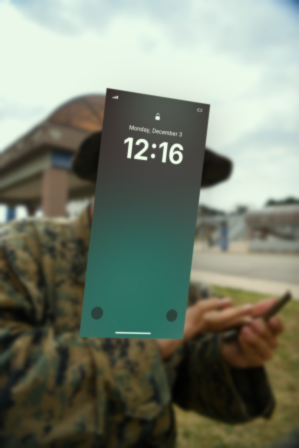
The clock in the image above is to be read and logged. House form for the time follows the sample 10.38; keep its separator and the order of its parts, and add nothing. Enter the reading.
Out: 12.16
